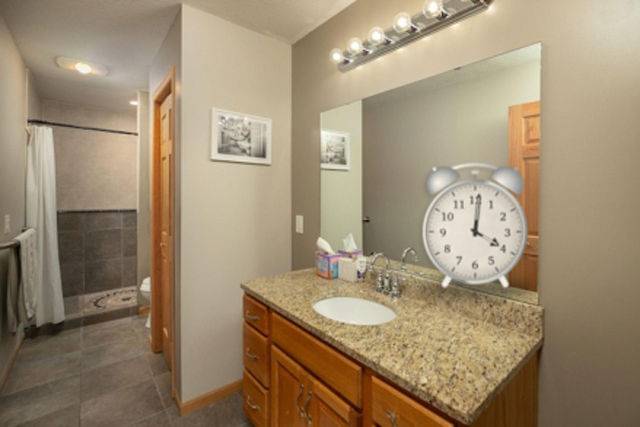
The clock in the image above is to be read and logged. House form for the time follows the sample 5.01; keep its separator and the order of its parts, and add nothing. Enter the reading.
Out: 4.01
